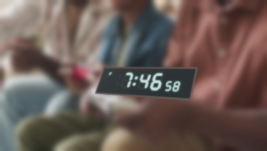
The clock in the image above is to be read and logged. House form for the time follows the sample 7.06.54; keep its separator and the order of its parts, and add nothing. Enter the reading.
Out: 7.46.58
